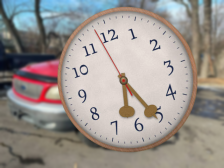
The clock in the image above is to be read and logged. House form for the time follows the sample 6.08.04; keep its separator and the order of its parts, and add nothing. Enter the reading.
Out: 6.25.58
